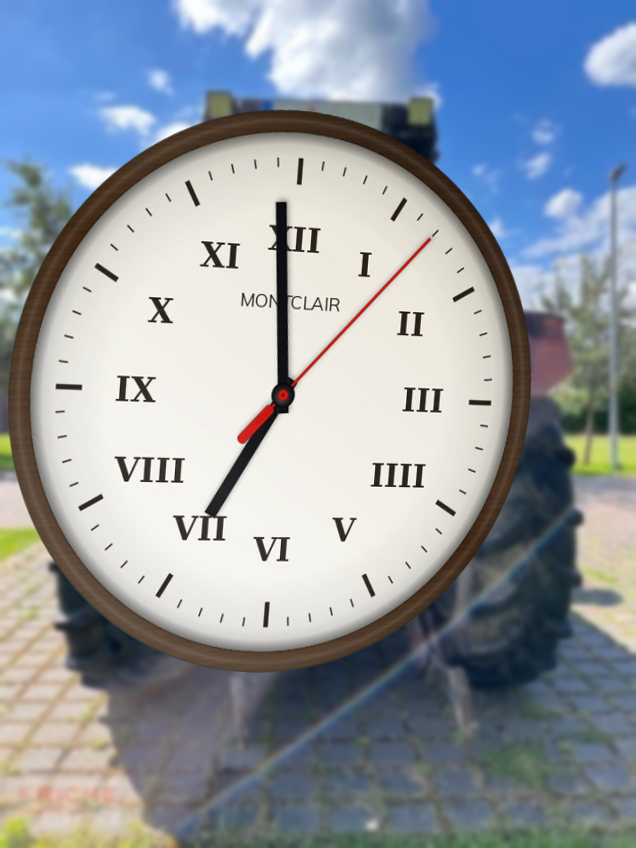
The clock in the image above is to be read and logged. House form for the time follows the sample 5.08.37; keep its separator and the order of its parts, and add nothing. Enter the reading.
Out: 6.59.07
